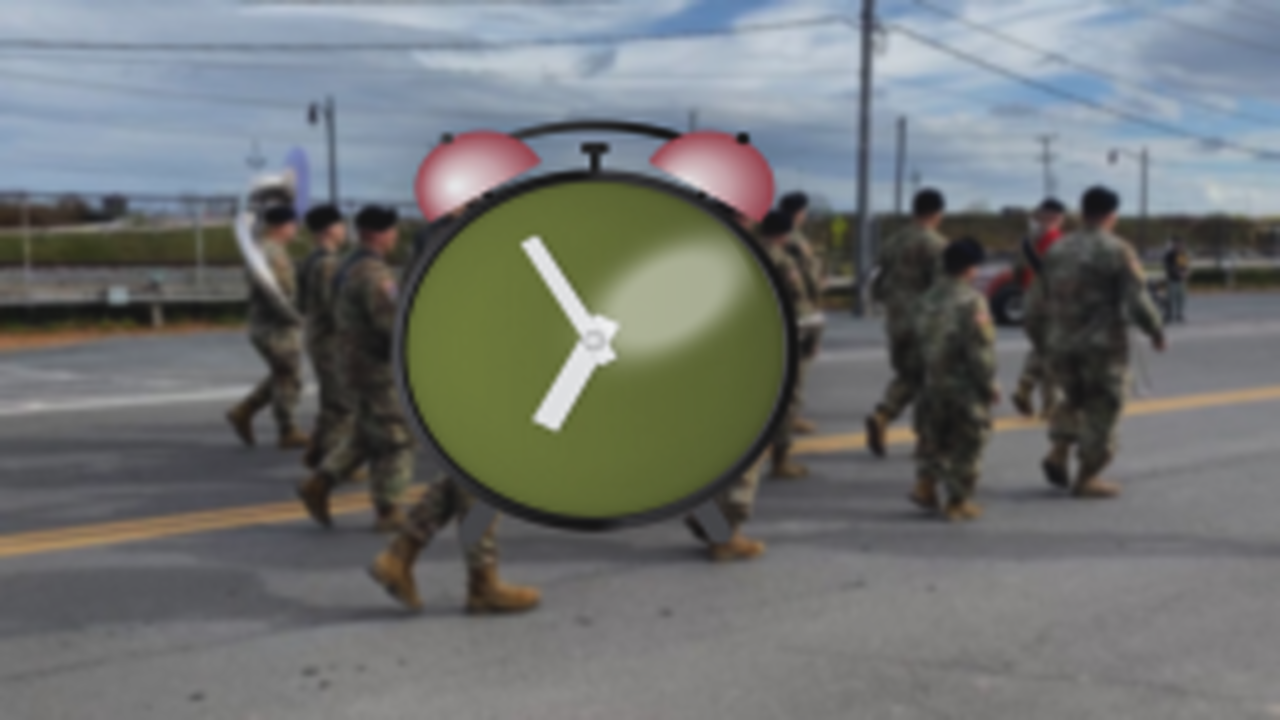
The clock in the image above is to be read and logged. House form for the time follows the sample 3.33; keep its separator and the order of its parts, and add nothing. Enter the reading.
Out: 6.55
